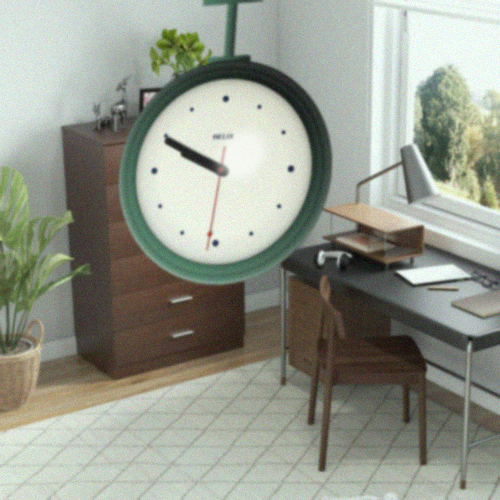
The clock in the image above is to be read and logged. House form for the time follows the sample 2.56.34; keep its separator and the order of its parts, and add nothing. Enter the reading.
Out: 9.49.31
